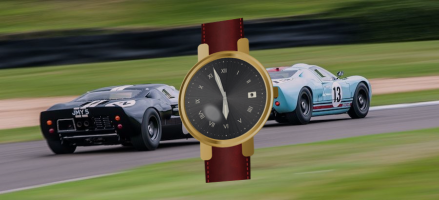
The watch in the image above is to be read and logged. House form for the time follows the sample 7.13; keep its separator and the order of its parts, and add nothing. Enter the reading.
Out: 5.57
